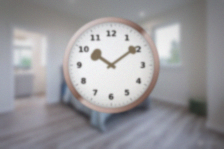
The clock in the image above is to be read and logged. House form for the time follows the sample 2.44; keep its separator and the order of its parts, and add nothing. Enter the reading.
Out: 10.09
